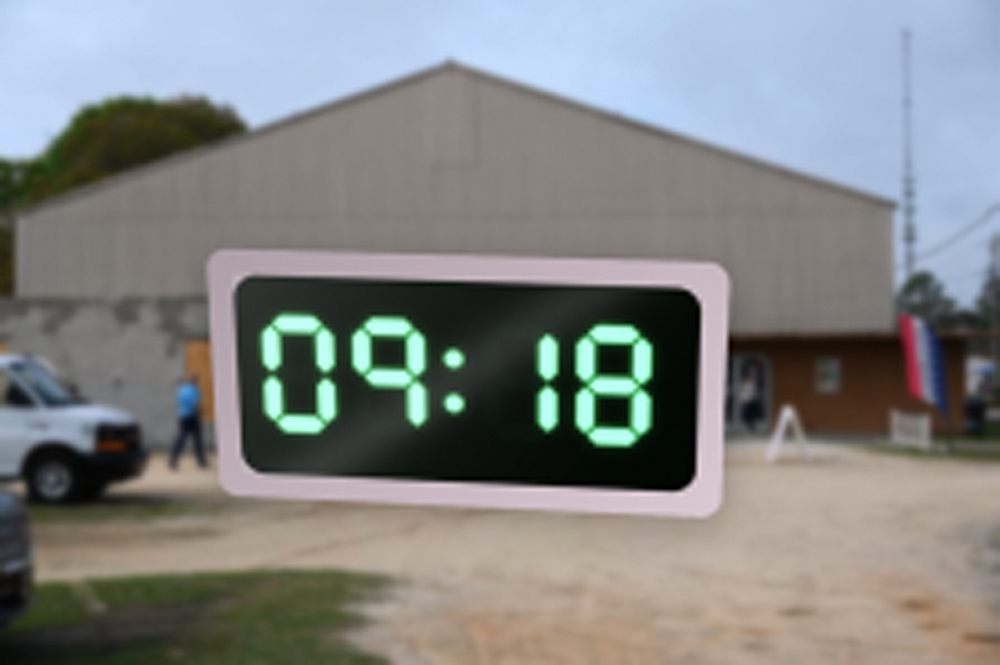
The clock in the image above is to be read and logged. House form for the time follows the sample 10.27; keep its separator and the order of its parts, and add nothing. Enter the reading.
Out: 9.18
